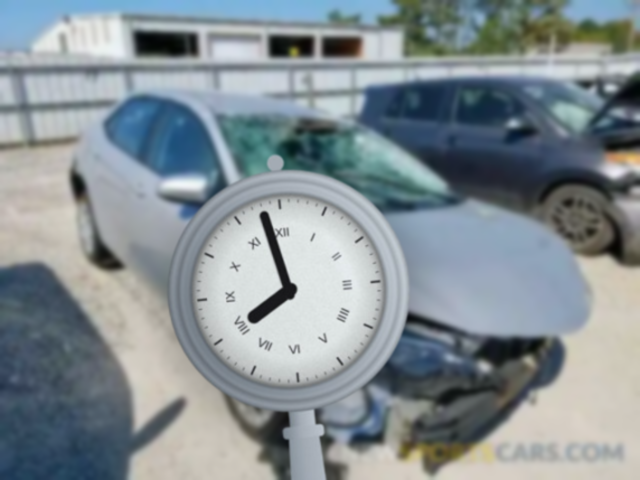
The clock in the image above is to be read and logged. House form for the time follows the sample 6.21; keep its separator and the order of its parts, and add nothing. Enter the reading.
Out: 7.58
